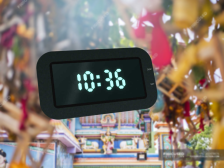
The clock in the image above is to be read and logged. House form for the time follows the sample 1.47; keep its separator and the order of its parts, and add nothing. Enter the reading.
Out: 10.36
